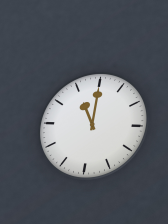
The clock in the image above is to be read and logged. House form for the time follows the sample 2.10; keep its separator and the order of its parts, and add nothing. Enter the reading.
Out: 11.00
